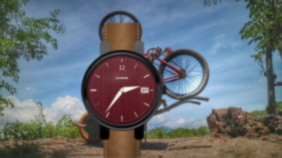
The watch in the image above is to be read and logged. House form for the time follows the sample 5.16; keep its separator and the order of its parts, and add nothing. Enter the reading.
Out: 2.36
